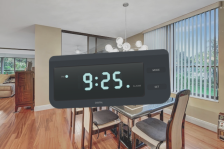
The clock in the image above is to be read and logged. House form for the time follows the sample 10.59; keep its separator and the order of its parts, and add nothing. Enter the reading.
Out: 9.25
